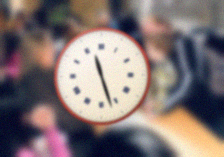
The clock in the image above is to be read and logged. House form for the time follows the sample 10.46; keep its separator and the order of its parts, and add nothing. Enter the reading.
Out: 11.27
